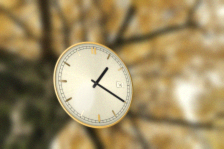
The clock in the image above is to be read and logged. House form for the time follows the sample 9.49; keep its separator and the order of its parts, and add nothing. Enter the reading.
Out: 1.20
